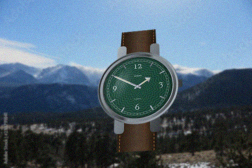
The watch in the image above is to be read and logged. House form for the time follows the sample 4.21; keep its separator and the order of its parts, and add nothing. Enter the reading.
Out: 1.50
